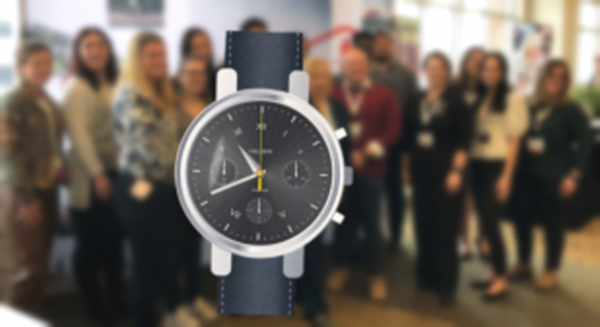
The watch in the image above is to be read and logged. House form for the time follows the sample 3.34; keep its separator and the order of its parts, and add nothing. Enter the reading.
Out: 10.41
